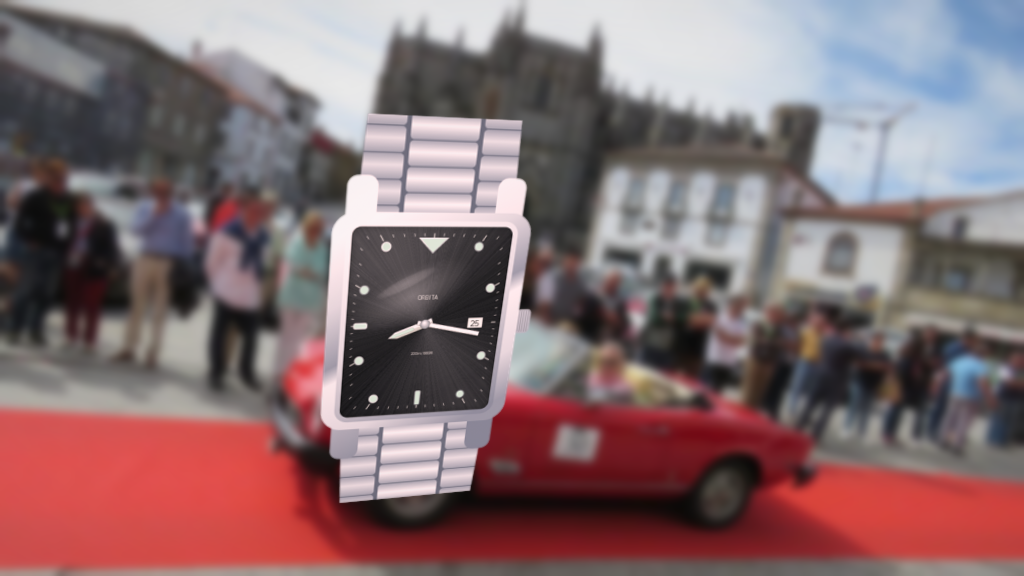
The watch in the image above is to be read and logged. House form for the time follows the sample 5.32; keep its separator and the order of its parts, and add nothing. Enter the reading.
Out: 8.17
